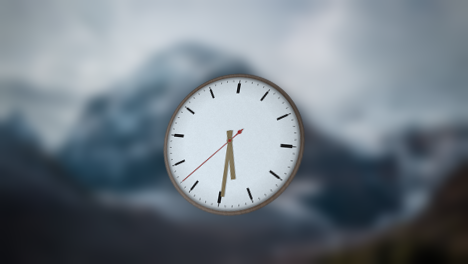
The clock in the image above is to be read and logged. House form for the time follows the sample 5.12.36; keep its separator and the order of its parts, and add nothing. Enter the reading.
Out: 5.29.37
